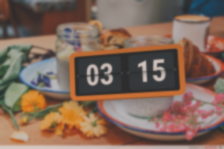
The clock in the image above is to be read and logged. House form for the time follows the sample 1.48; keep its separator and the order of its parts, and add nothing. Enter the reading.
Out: 3.15
